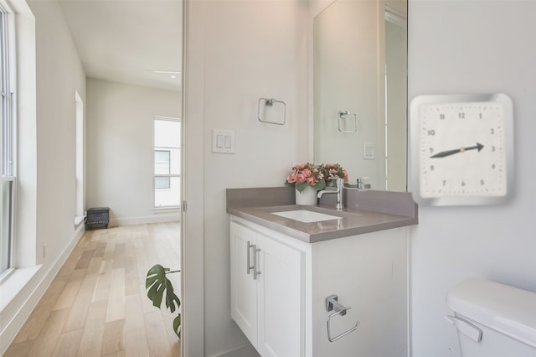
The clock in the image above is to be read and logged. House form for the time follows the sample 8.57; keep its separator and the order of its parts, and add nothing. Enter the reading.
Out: 2.43
